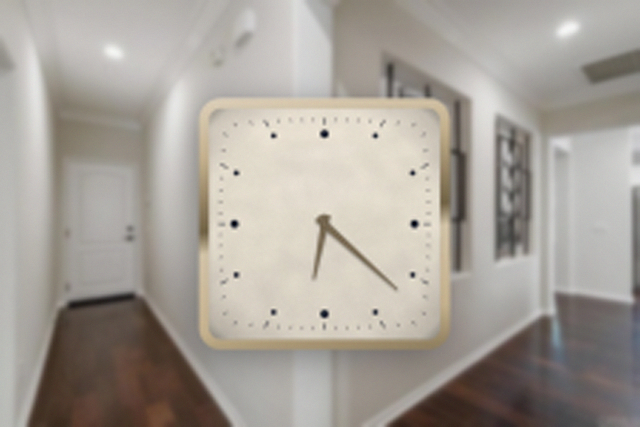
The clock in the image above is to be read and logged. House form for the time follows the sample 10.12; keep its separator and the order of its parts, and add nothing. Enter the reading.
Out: 6.22
